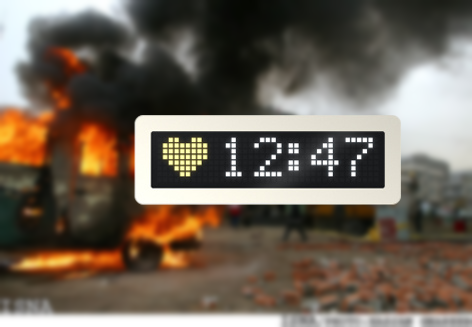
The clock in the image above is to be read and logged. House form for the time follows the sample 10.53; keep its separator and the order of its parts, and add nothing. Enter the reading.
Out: 12.47
